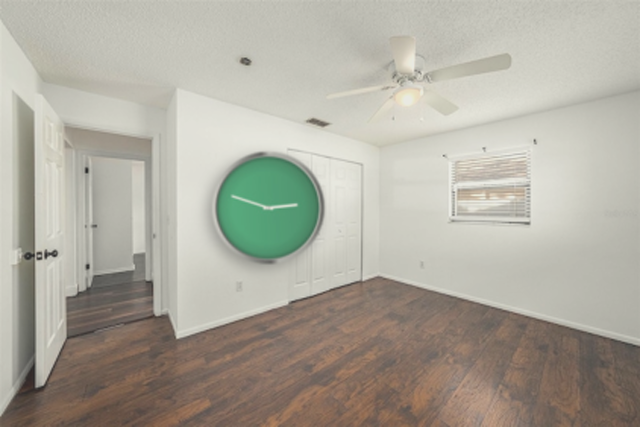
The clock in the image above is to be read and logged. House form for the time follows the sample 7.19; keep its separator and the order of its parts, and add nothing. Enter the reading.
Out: 2.48
